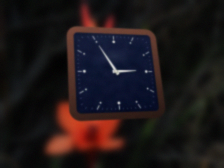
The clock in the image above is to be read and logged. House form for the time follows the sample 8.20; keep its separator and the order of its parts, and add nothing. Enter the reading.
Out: 2.55
